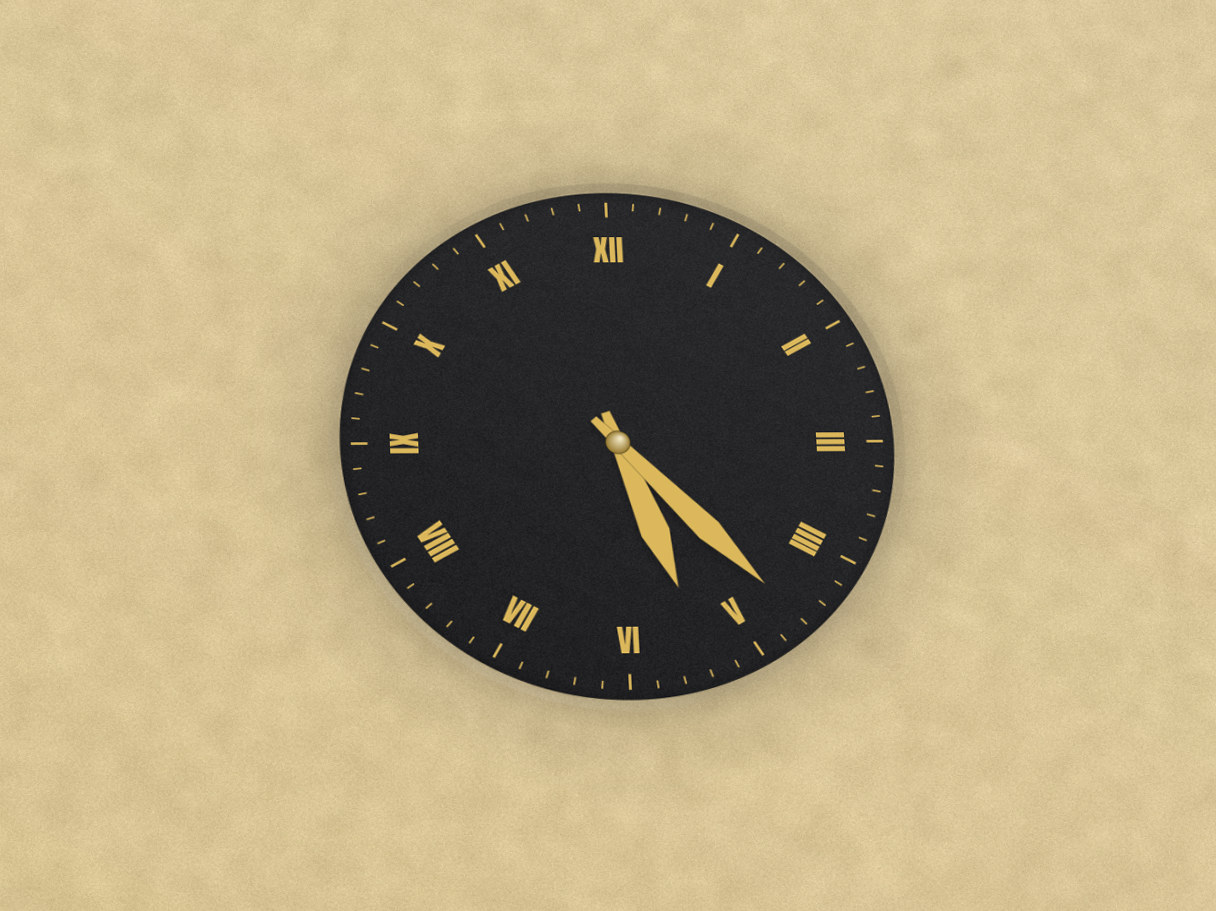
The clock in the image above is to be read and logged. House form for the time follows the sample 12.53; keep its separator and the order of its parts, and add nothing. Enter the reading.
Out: 5.23
